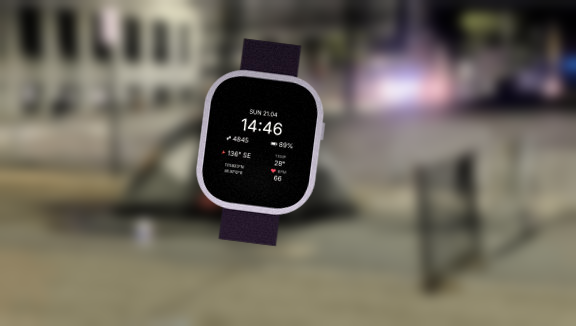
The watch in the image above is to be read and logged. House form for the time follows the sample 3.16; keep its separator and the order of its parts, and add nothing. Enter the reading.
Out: 14.46
